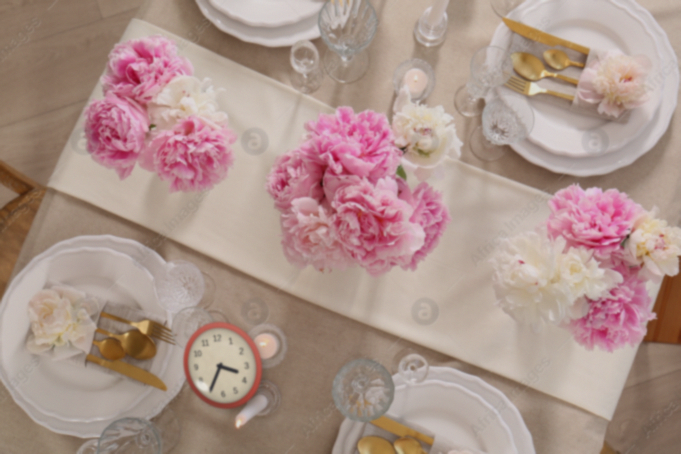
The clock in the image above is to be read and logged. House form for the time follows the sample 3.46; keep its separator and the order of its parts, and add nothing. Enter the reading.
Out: 3.35
